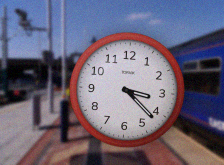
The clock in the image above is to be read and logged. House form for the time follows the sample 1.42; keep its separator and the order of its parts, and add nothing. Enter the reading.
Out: 3.22
